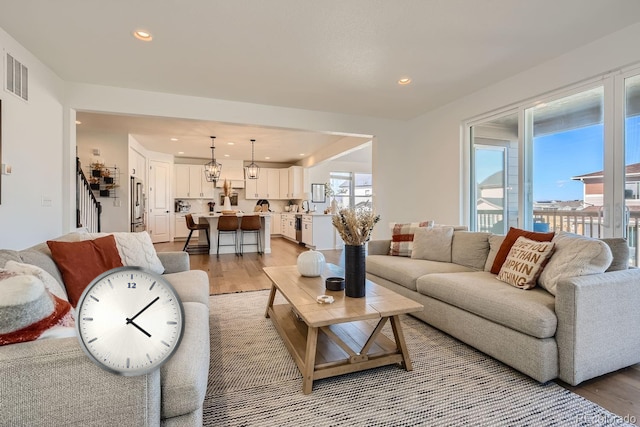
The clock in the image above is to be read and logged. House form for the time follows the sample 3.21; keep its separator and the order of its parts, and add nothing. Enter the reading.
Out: 4.08
